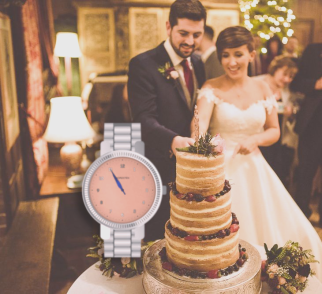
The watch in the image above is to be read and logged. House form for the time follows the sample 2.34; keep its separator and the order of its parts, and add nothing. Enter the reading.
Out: 10.55
